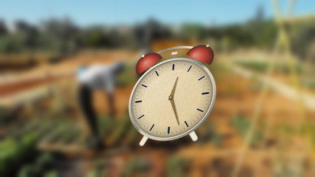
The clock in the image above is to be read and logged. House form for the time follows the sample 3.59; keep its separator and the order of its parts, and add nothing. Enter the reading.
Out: 12.27
